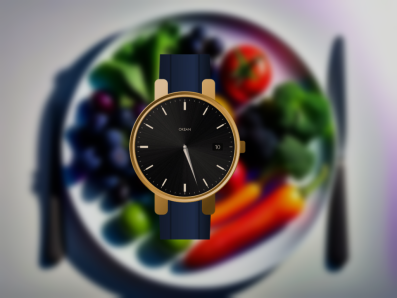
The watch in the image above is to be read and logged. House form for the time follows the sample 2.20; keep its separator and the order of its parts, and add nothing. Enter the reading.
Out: 5.27
